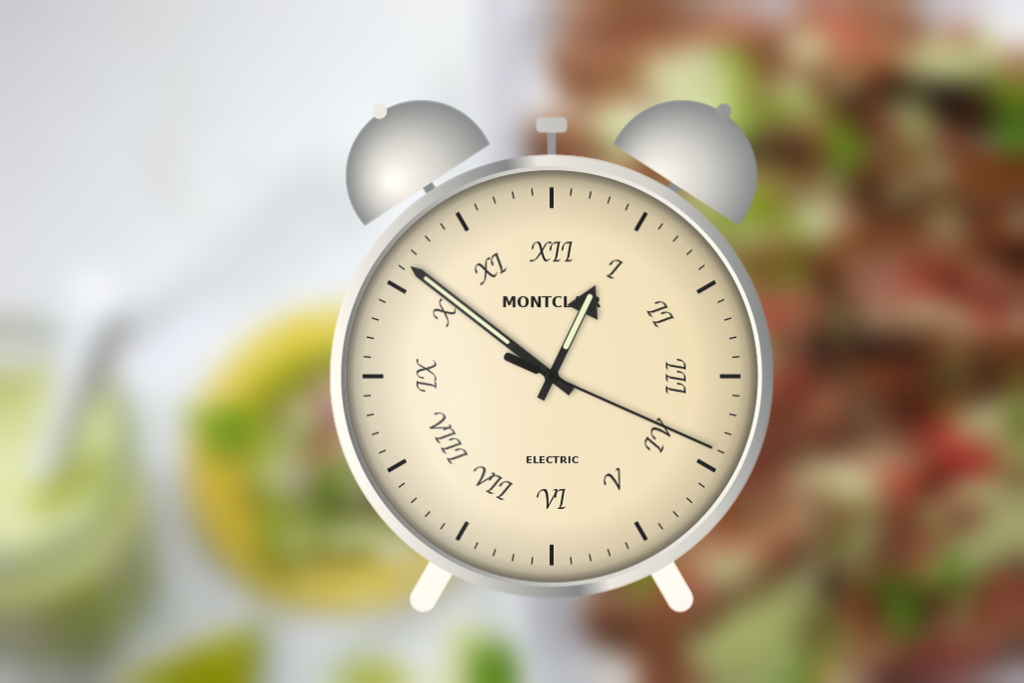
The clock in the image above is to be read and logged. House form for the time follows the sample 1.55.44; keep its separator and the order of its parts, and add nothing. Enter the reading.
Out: 12.51.19
